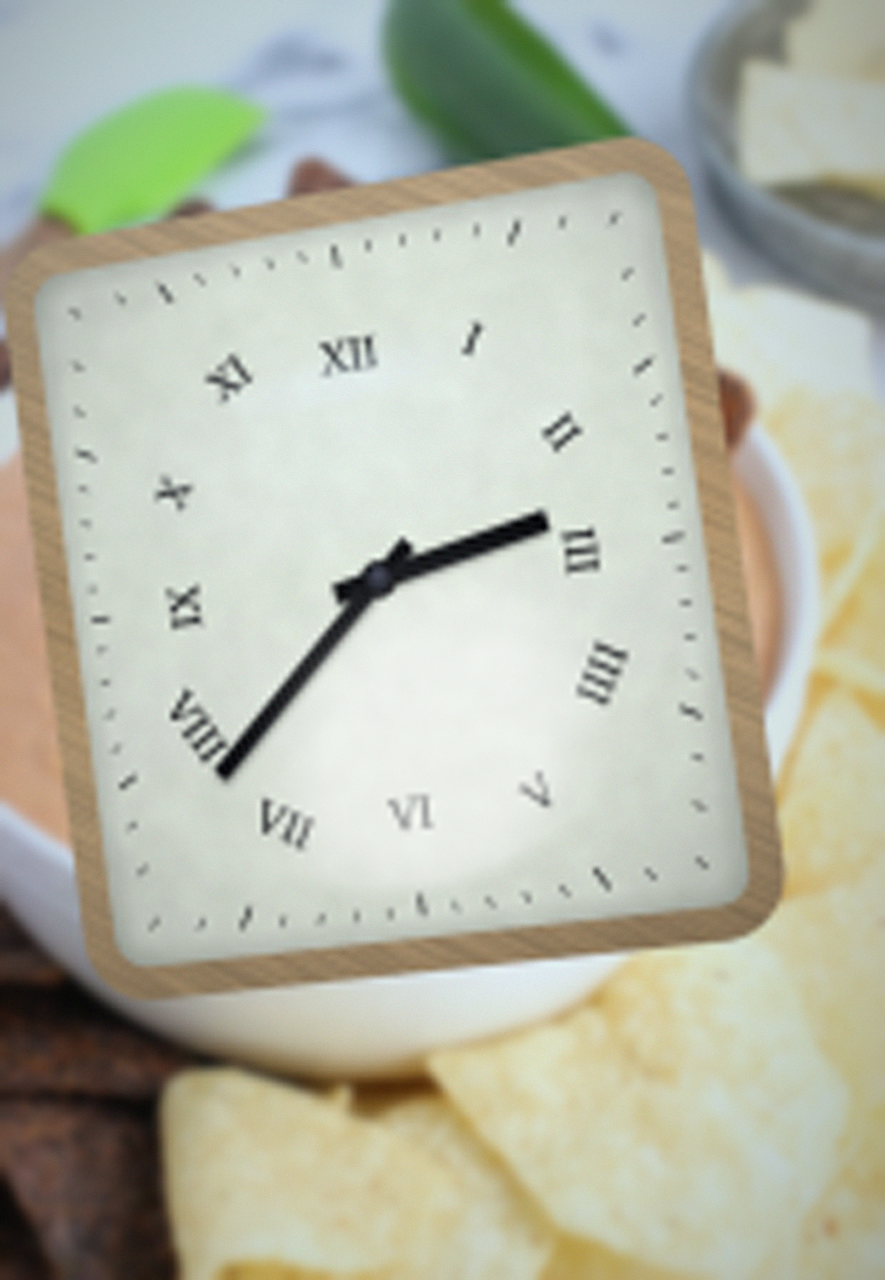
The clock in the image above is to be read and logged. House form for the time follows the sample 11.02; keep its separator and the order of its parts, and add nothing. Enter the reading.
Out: 2.38
